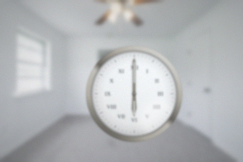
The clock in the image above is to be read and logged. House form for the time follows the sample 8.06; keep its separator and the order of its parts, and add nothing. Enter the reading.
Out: 6.00
